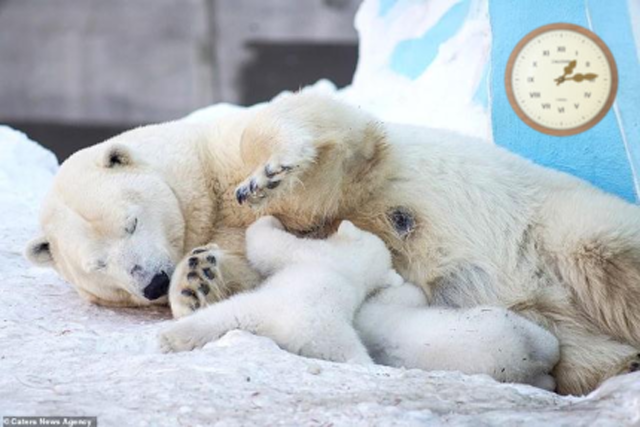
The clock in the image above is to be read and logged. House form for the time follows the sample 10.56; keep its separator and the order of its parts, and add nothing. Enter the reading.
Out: 1.14
